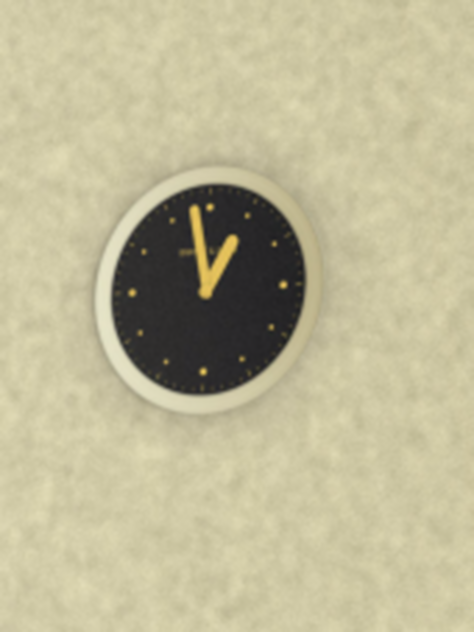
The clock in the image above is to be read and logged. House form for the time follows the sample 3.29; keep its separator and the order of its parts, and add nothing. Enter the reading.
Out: 12.58
